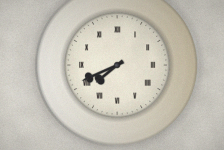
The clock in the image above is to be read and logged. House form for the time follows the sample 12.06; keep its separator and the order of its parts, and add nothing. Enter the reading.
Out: 7.41
